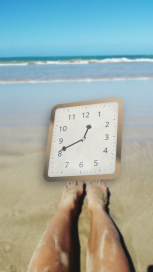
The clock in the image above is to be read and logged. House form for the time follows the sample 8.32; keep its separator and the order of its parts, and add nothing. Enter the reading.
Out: 12.41
